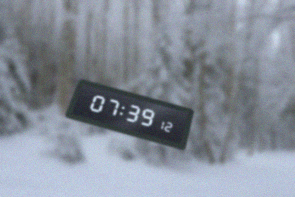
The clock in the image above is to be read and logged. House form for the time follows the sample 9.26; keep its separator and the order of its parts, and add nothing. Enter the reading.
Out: 7.39
